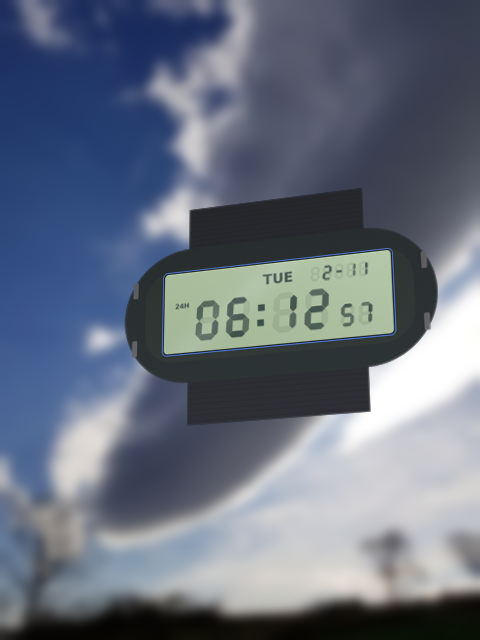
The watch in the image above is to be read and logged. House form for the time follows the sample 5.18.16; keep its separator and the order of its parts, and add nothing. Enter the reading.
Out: 6.12.57
